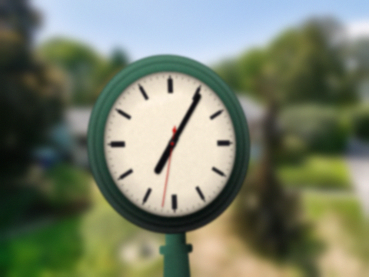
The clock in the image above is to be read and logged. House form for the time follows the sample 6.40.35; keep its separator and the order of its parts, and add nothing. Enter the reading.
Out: 7.05.32
